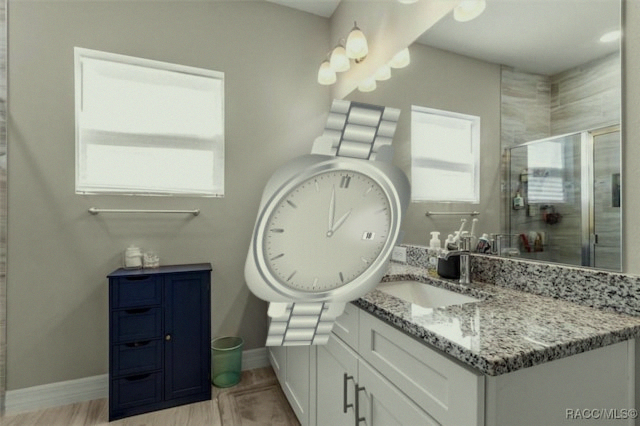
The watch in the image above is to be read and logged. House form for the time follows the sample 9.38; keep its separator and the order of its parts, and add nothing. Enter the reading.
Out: 12.58
